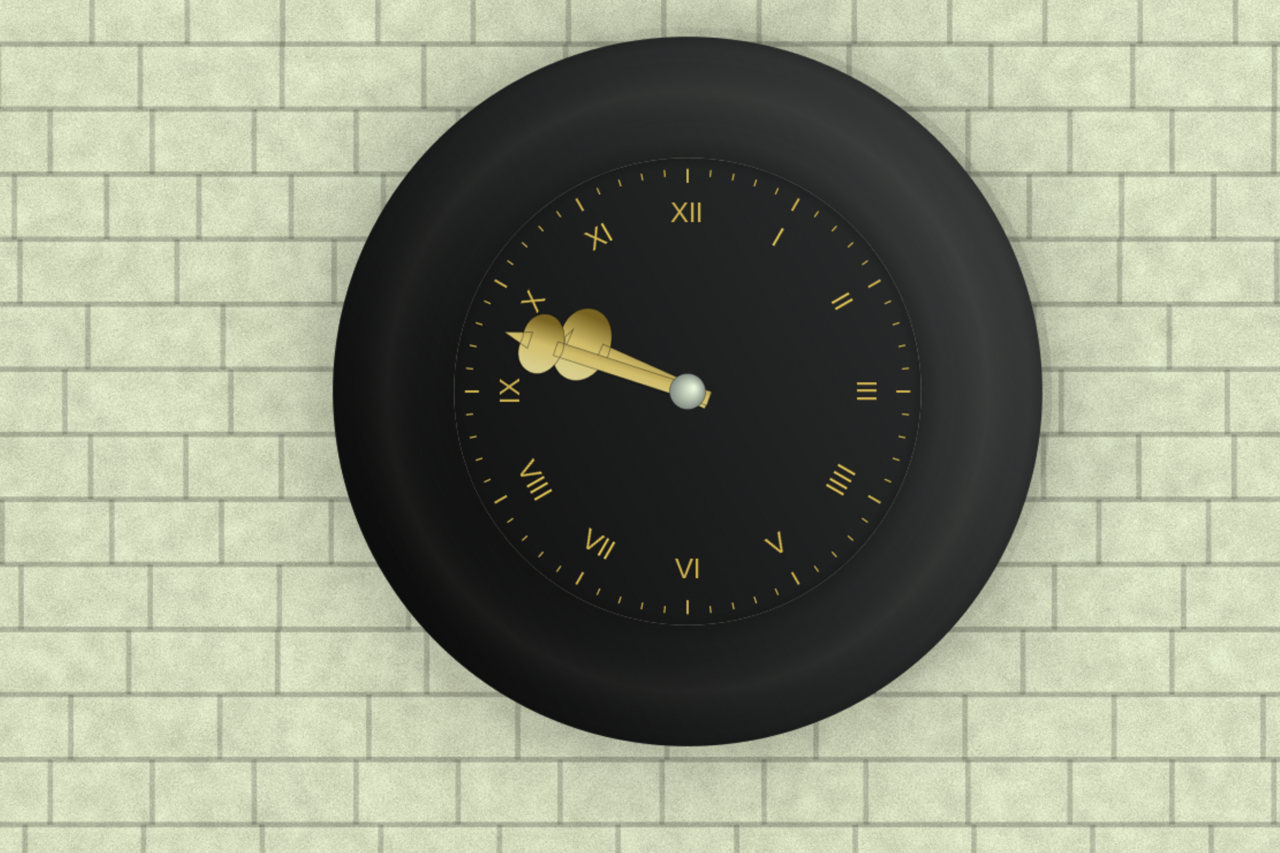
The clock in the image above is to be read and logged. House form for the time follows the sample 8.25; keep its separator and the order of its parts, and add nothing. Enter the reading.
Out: 9.48
